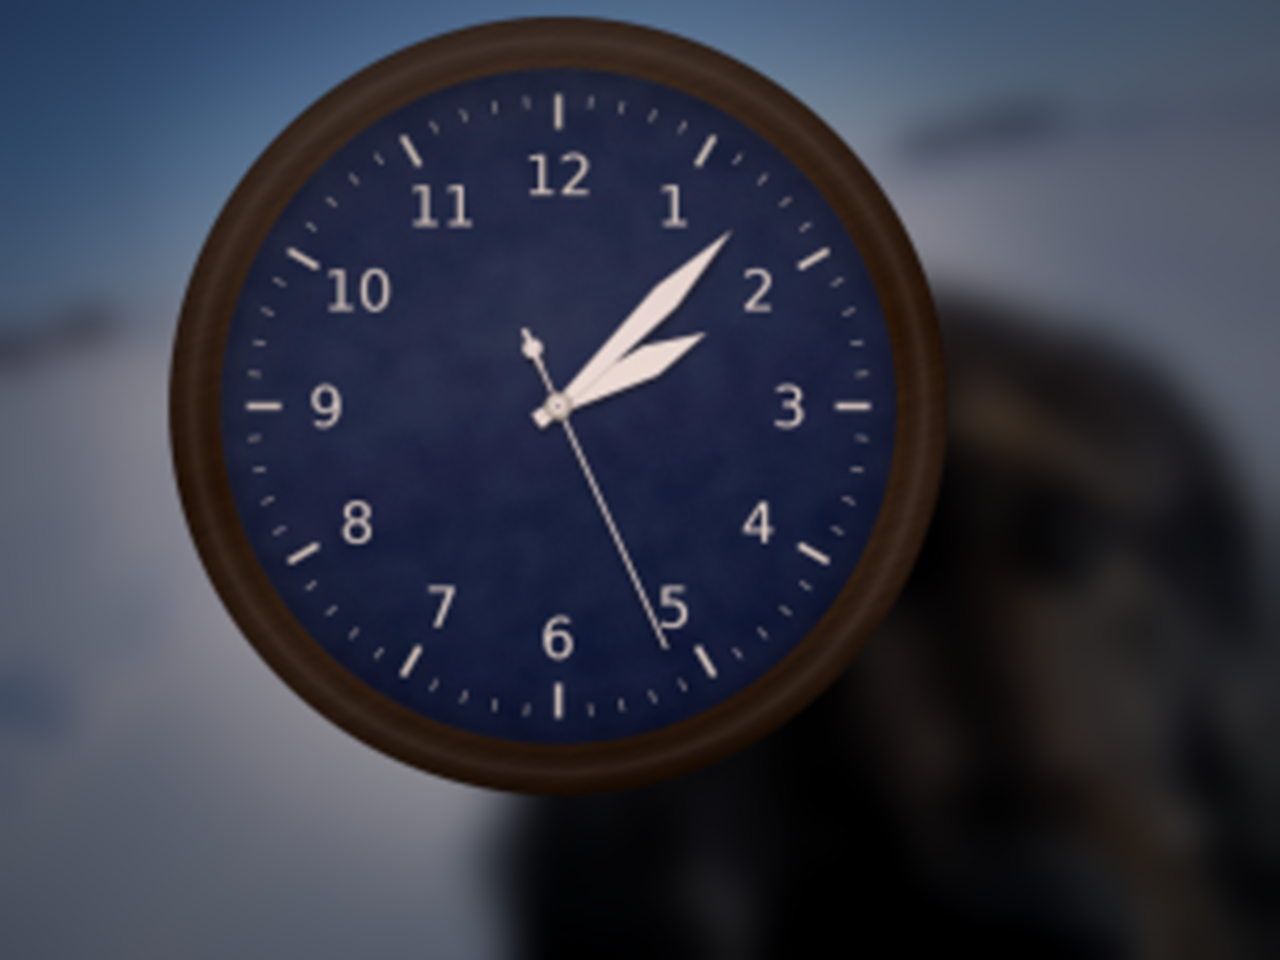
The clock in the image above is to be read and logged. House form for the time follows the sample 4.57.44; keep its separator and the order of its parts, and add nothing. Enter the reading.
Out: 2.07.26
